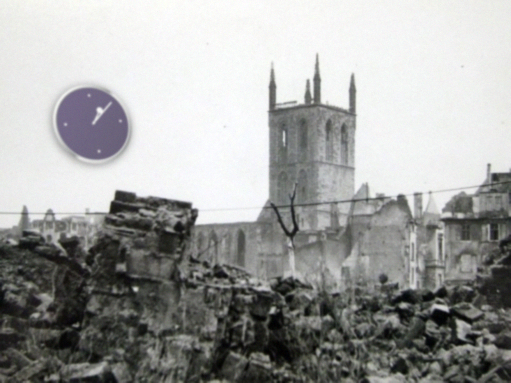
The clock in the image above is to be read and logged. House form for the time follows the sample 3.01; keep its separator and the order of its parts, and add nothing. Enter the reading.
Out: 1.08
